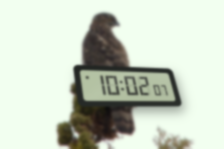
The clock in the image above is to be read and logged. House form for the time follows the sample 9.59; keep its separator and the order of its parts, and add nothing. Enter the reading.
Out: 10.02
